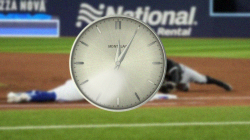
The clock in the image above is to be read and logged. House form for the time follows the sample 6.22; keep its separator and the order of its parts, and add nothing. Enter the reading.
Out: 12.05
